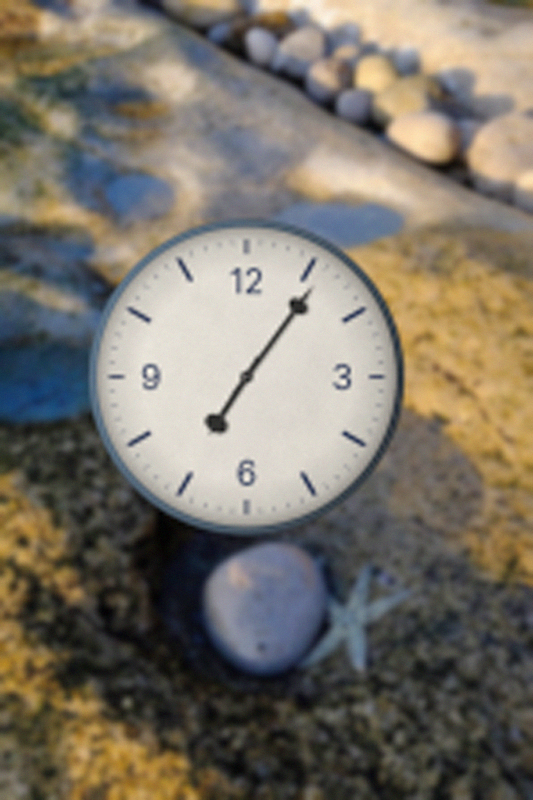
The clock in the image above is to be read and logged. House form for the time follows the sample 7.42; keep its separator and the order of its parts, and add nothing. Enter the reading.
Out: 7.06
